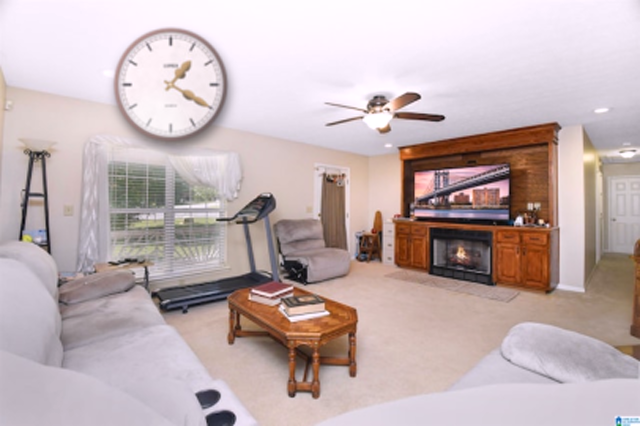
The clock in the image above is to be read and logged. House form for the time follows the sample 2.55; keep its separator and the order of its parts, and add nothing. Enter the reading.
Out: 1.20
